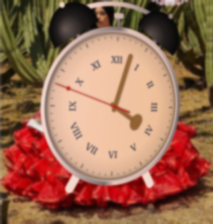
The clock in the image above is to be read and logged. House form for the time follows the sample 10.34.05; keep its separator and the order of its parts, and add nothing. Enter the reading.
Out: 4.02.48
